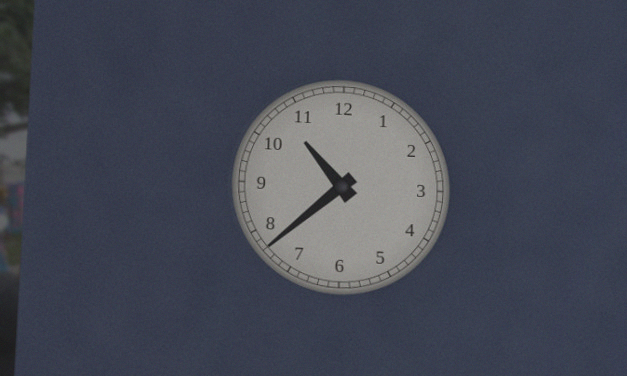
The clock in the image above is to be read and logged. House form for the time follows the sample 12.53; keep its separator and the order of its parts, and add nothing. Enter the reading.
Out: 10.38
